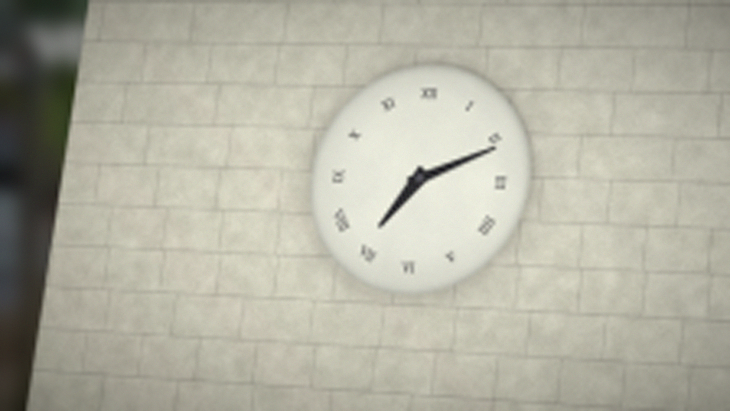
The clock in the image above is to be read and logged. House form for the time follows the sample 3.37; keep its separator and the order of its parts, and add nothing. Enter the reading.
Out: 7.11
